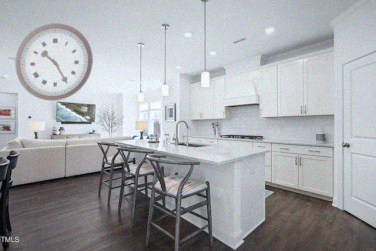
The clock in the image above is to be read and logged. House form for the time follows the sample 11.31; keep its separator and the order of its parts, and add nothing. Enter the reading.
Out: 10.25
